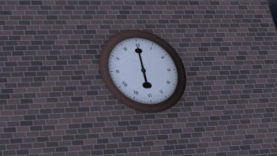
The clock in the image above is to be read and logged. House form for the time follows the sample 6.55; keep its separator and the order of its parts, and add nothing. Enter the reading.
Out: 6.00
